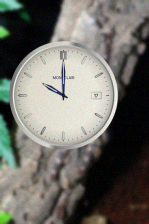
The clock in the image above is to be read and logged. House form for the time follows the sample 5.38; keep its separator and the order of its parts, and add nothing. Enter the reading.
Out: 10.00
